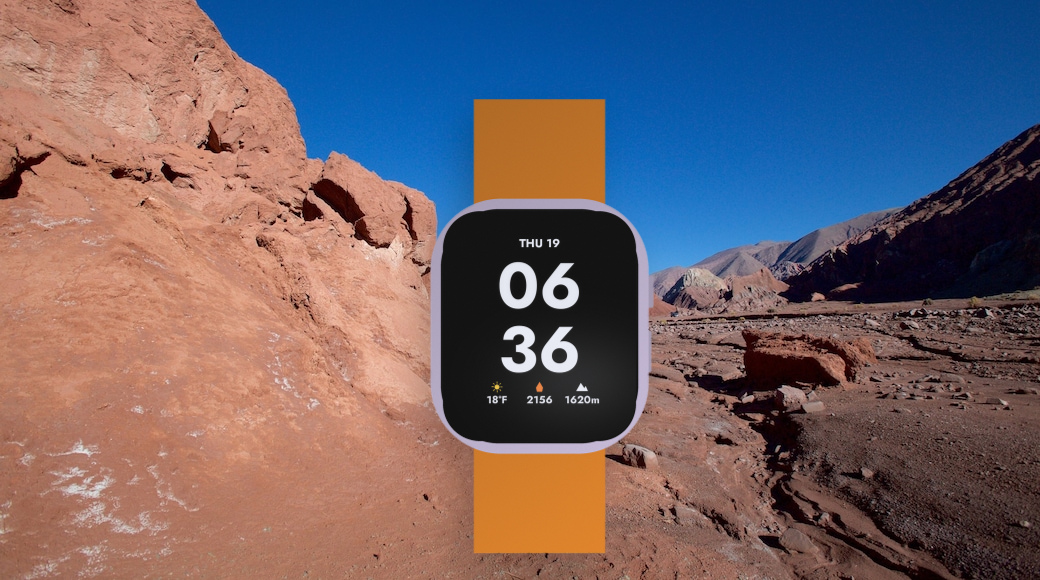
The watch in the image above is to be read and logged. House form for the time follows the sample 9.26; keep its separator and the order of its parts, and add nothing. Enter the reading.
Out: 6.36
